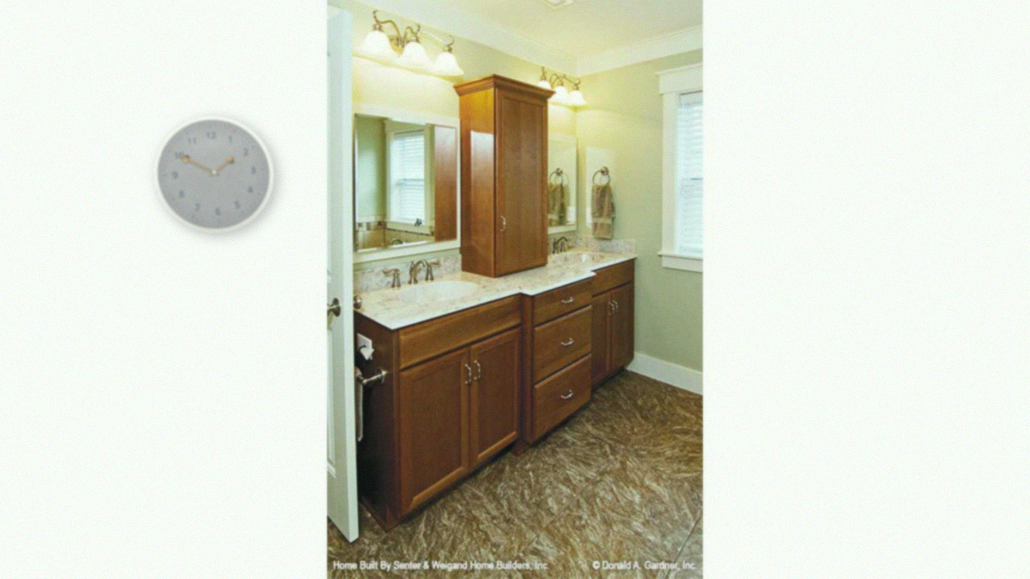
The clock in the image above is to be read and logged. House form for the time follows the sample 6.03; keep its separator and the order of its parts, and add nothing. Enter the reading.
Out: 1.50
